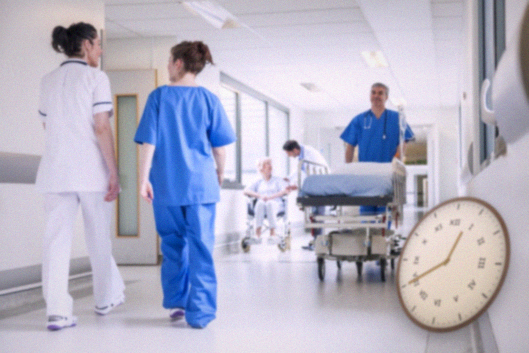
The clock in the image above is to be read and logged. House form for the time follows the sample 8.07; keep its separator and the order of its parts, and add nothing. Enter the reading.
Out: 12.40
